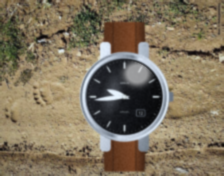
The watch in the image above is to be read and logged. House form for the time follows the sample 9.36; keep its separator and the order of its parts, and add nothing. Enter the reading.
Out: 9.44
